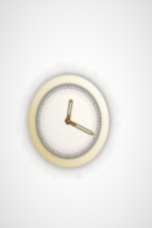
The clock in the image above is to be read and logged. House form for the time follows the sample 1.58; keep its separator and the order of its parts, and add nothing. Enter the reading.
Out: 12.19
